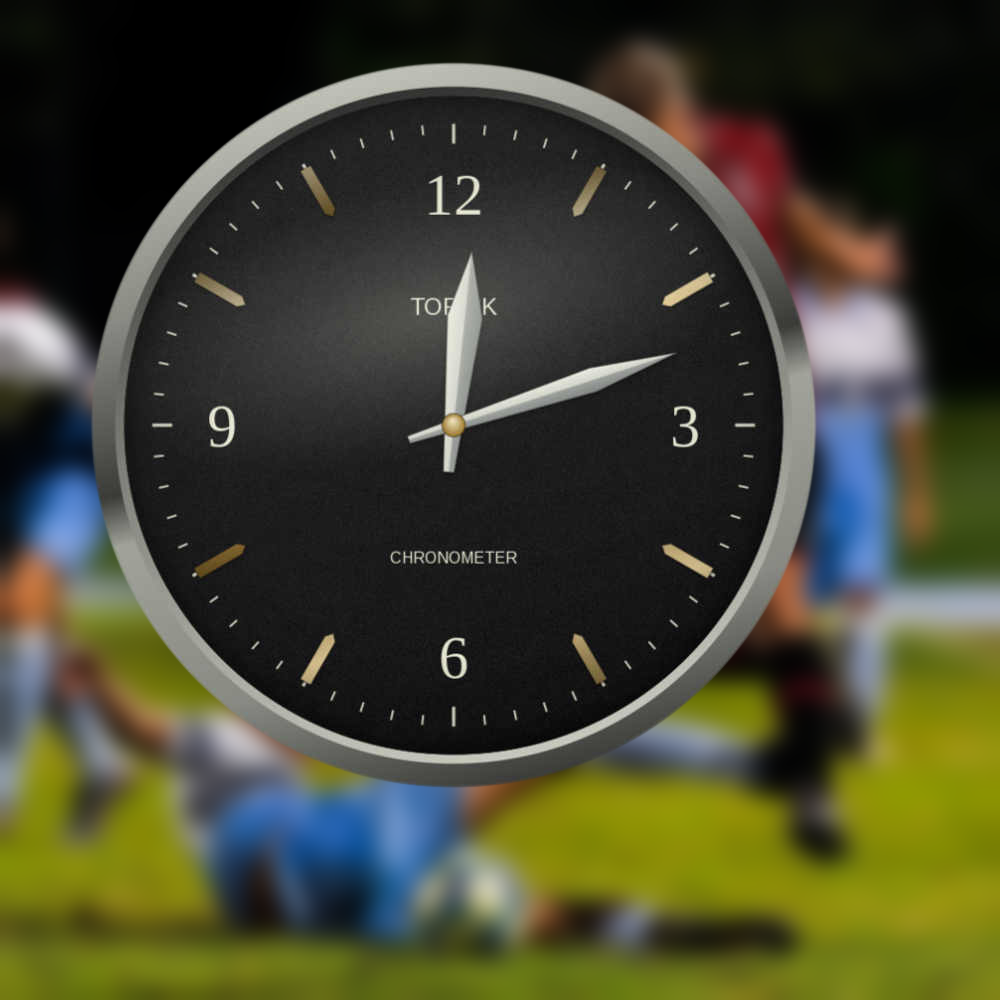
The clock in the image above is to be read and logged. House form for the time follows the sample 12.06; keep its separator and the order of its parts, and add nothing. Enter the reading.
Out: 12.12
